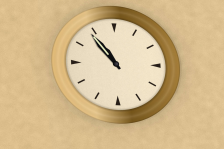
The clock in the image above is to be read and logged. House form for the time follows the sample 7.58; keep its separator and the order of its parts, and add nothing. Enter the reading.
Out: 10.54
